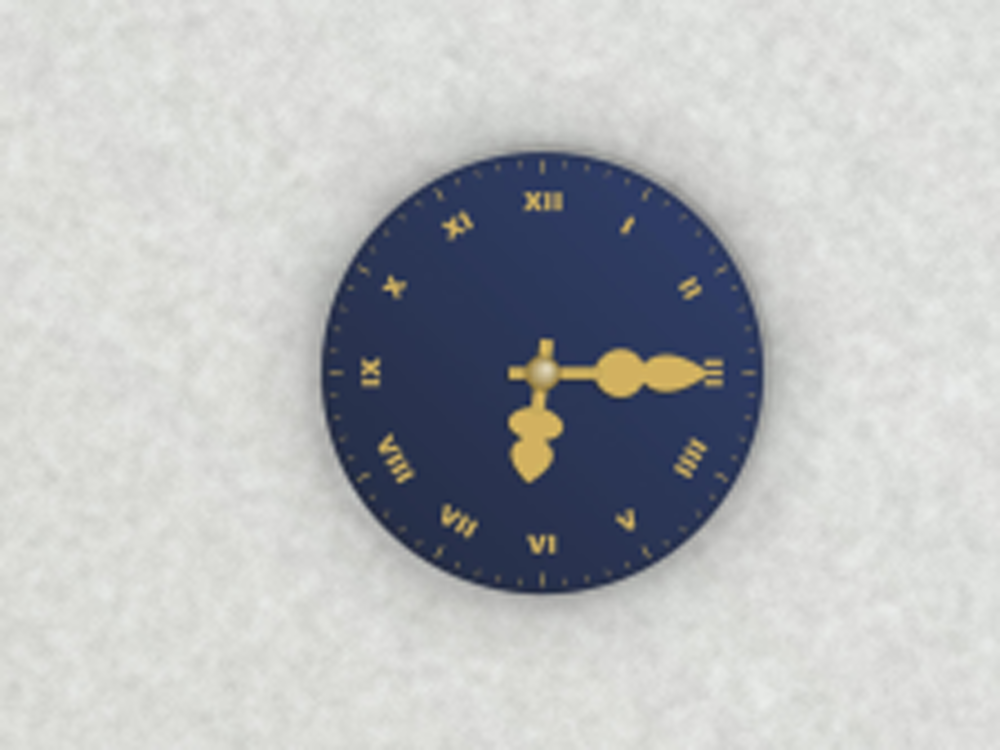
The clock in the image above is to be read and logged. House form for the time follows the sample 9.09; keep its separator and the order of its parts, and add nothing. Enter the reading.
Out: 6.15
